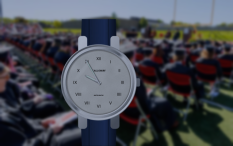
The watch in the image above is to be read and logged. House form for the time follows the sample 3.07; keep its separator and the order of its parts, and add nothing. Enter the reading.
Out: 9.55
